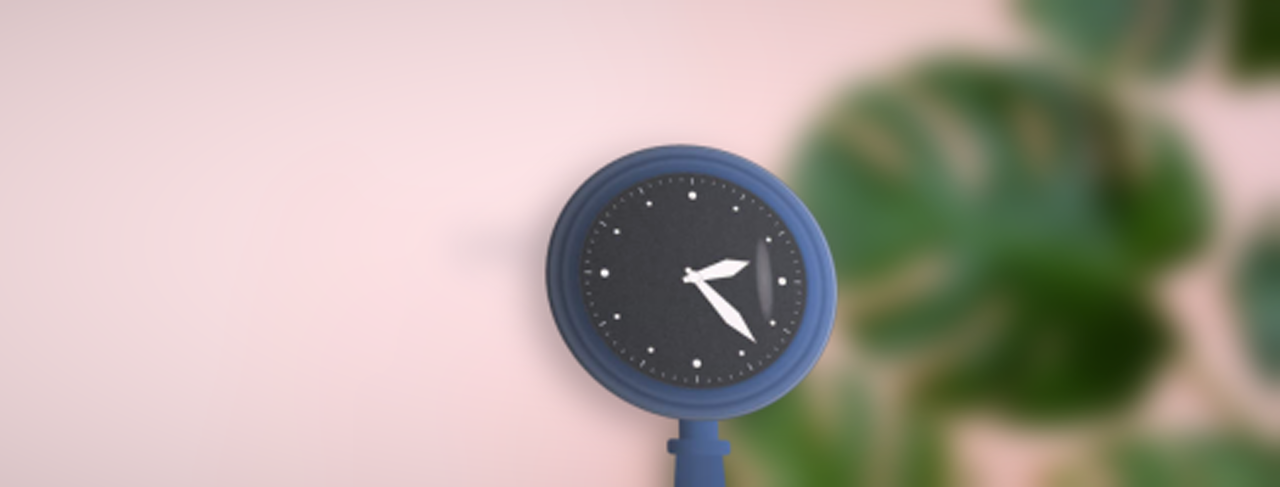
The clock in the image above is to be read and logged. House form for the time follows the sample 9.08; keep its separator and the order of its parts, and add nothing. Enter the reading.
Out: 2.23
